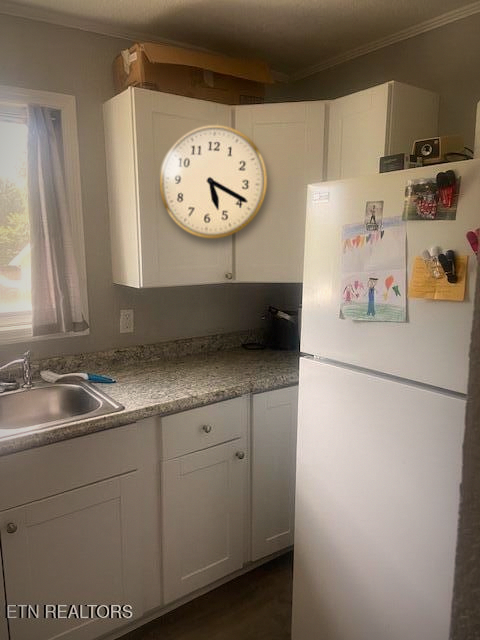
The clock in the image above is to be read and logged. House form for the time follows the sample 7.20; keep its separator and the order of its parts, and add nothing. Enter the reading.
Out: 5.19
